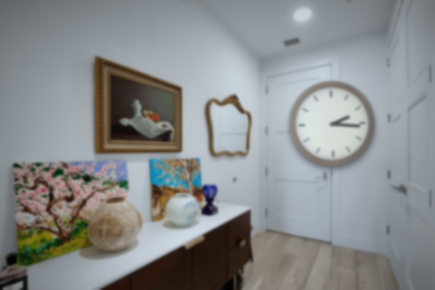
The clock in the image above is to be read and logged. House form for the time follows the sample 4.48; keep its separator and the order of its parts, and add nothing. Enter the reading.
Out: 2.16
